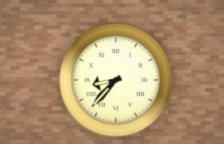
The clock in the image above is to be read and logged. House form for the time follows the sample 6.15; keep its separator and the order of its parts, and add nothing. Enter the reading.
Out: 8.37
